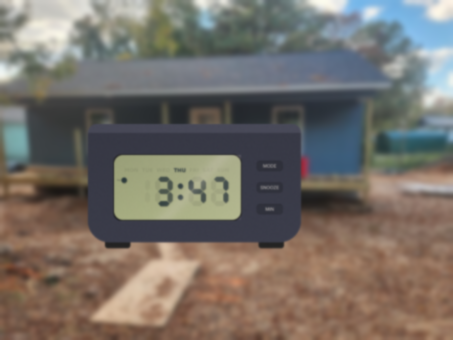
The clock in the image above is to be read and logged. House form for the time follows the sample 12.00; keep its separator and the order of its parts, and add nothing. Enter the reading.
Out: 3.47
